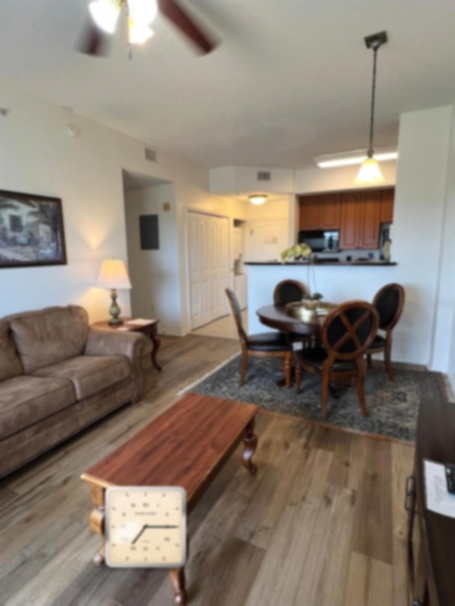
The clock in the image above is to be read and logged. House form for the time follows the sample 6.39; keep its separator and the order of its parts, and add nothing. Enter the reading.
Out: 7.15
